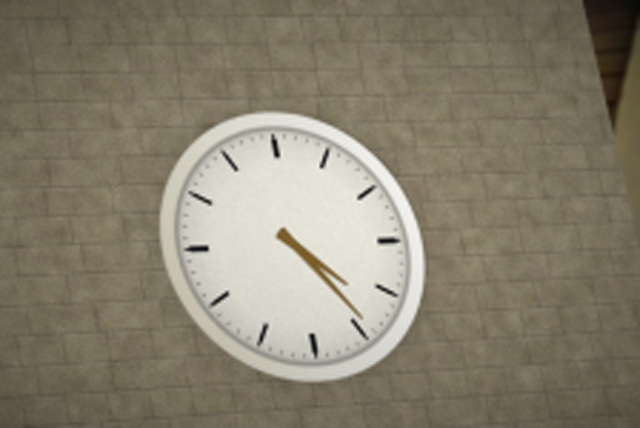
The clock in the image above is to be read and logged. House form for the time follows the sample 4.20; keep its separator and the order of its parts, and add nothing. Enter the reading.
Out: 4.24
